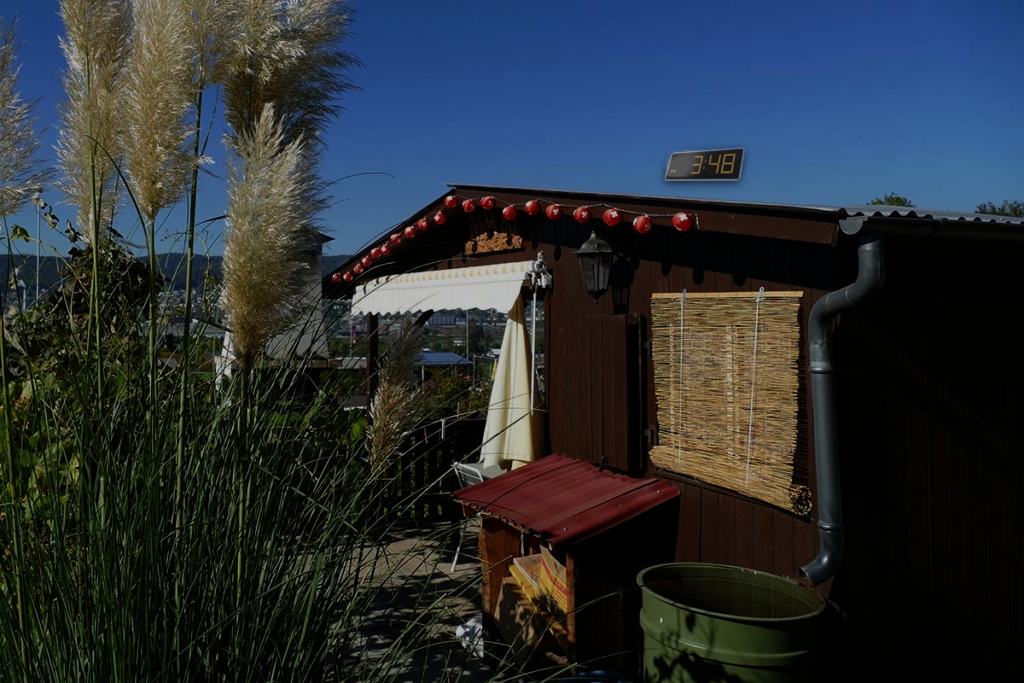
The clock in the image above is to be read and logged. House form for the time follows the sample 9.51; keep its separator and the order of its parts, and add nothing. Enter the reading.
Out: 3.48
